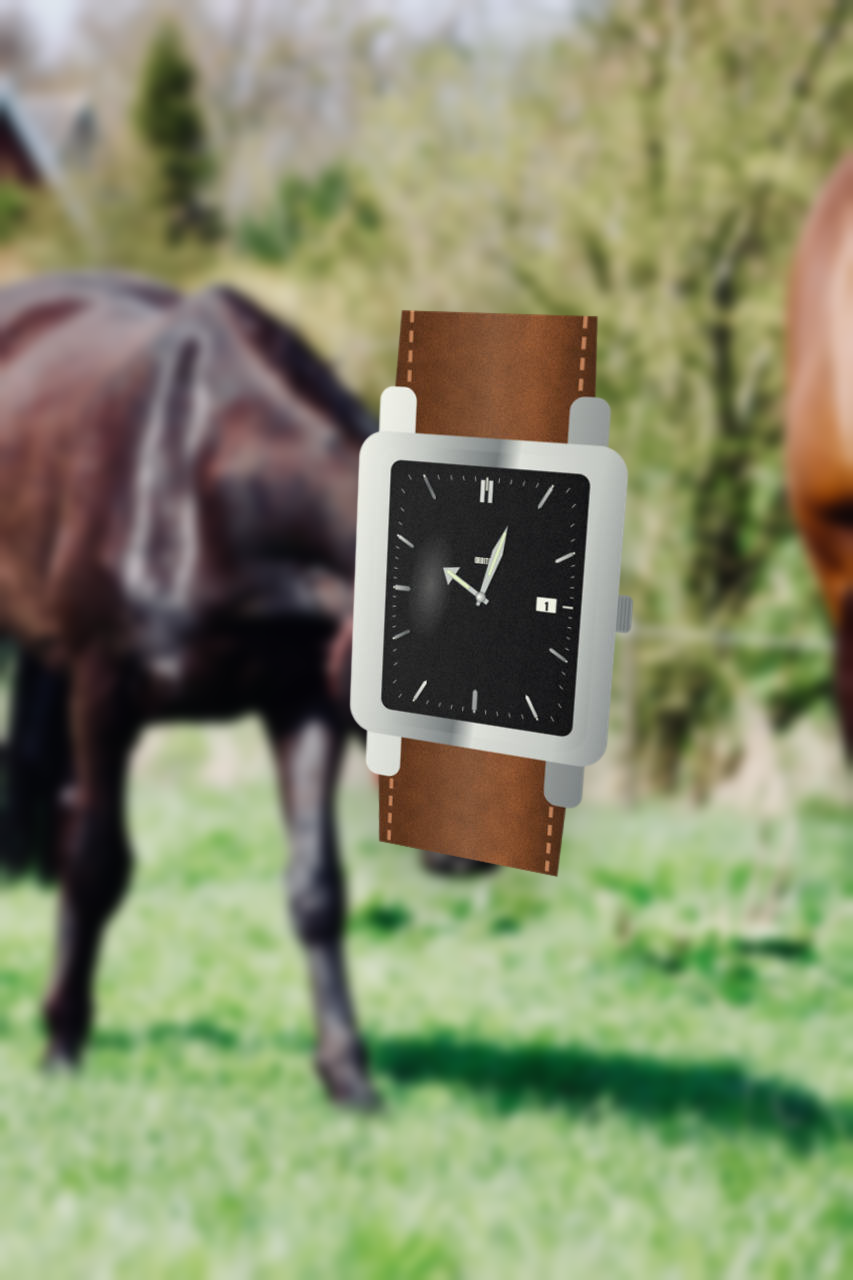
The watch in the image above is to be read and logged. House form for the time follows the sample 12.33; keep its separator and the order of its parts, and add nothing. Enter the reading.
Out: 10.03
